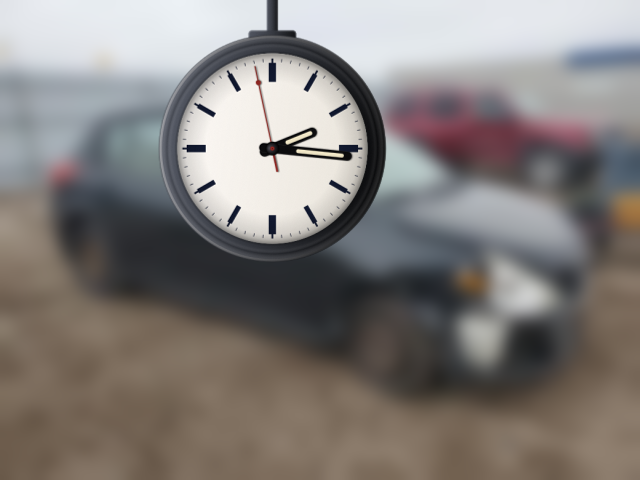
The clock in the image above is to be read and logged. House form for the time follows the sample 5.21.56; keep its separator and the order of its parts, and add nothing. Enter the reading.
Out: 2.15.58
